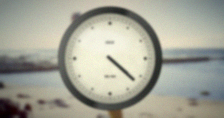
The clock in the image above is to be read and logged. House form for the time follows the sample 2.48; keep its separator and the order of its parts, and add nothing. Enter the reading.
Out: 4.22
